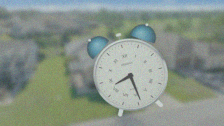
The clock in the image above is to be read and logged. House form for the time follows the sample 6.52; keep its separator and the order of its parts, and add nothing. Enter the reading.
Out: 8.29
